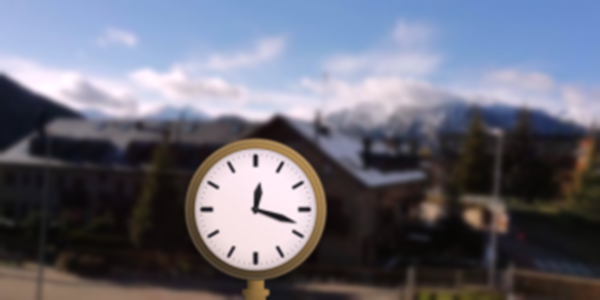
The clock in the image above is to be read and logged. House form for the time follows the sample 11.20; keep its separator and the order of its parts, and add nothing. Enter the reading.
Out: 12.18
